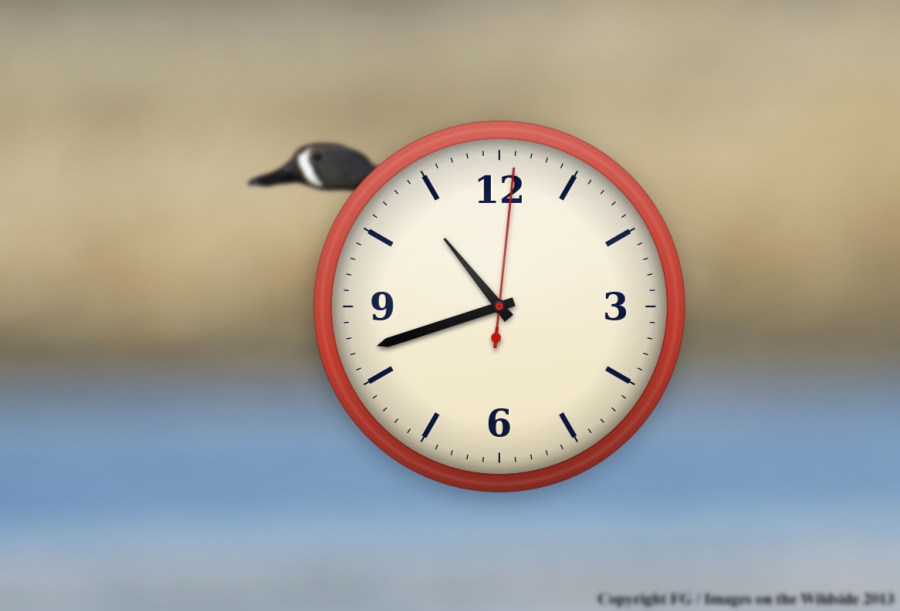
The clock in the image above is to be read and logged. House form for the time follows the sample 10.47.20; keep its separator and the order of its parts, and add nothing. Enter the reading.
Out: 10.42.01
